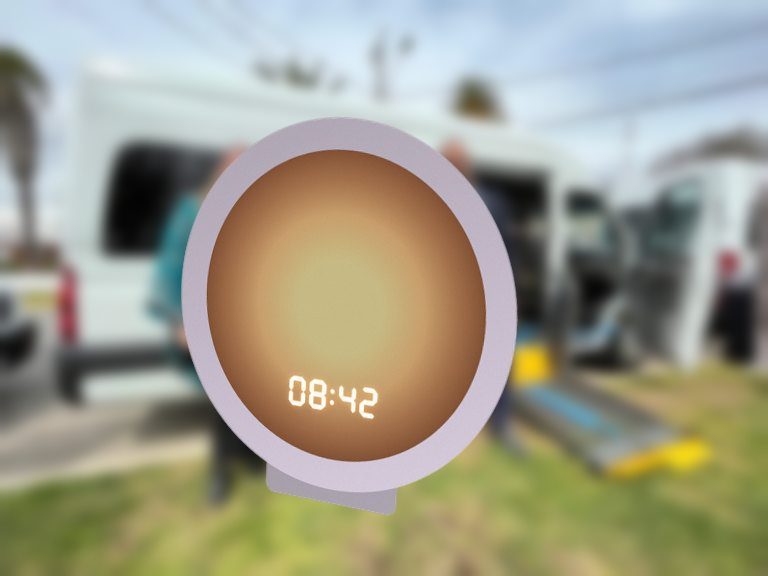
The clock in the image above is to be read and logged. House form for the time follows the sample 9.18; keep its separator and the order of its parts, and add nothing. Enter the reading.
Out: 8.42
